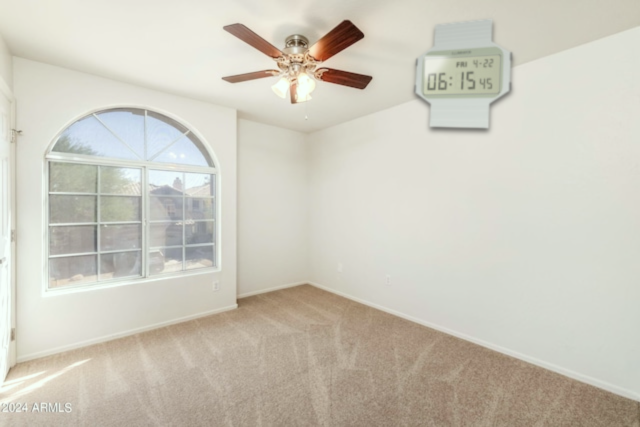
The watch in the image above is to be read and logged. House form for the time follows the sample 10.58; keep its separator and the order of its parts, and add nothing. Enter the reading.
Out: 6.15
